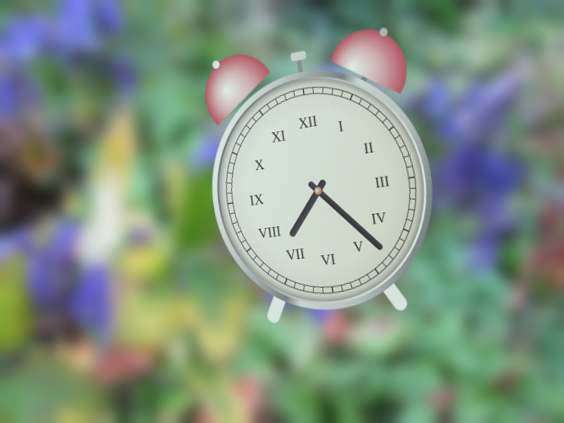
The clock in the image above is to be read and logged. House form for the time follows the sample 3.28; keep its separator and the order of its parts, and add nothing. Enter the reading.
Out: 7.23
